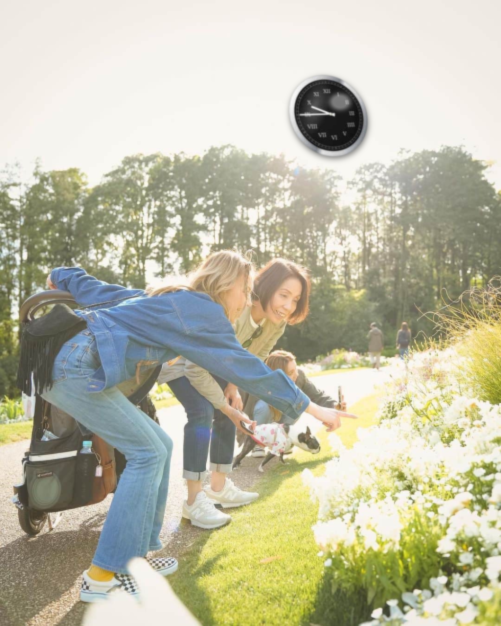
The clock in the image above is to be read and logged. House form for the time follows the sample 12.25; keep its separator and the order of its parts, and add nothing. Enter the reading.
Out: 9.45
